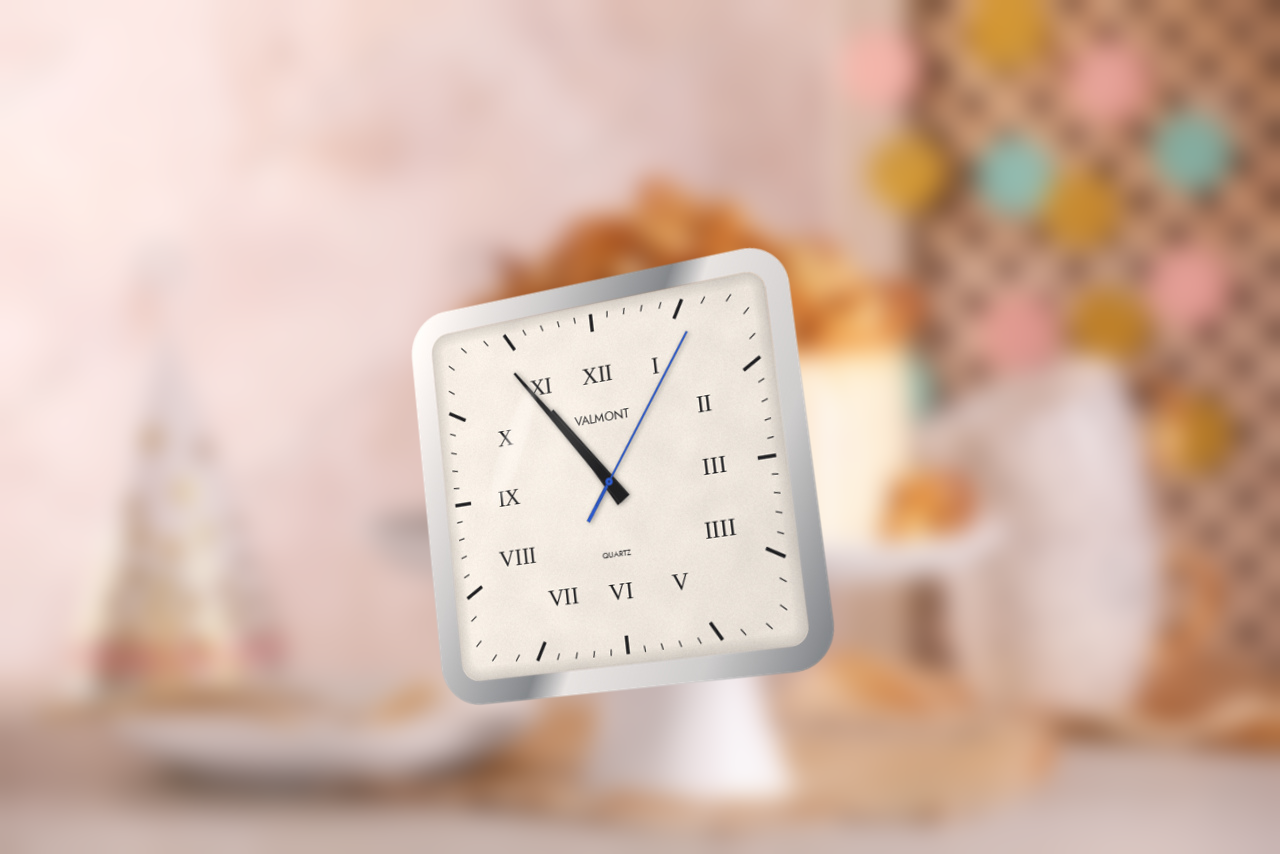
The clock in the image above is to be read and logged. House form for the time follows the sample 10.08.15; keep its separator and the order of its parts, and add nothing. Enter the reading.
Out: 10.54.06
